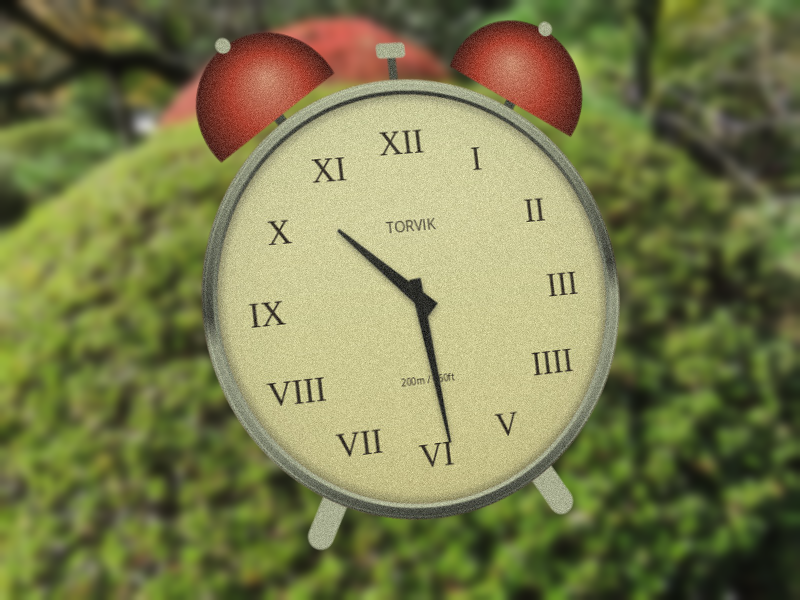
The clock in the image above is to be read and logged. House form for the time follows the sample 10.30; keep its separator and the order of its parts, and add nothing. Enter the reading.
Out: 10.29
